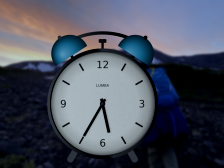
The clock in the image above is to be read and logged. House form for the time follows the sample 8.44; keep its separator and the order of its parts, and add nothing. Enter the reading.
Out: 5.35
